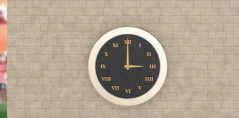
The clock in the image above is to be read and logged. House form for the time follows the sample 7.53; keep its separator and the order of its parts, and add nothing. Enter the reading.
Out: 3.00
